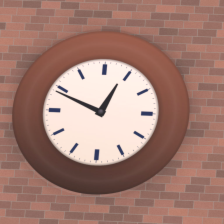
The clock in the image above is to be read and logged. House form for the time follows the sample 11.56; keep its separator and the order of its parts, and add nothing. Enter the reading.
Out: 12.49
